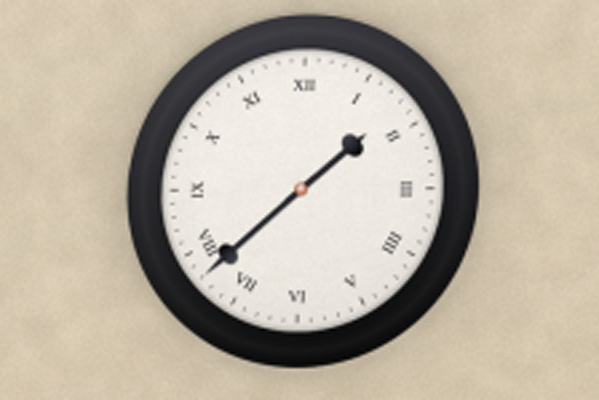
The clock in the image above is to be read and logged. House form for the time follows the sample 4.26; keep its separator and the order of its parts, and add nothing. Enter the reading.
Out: 1.38
